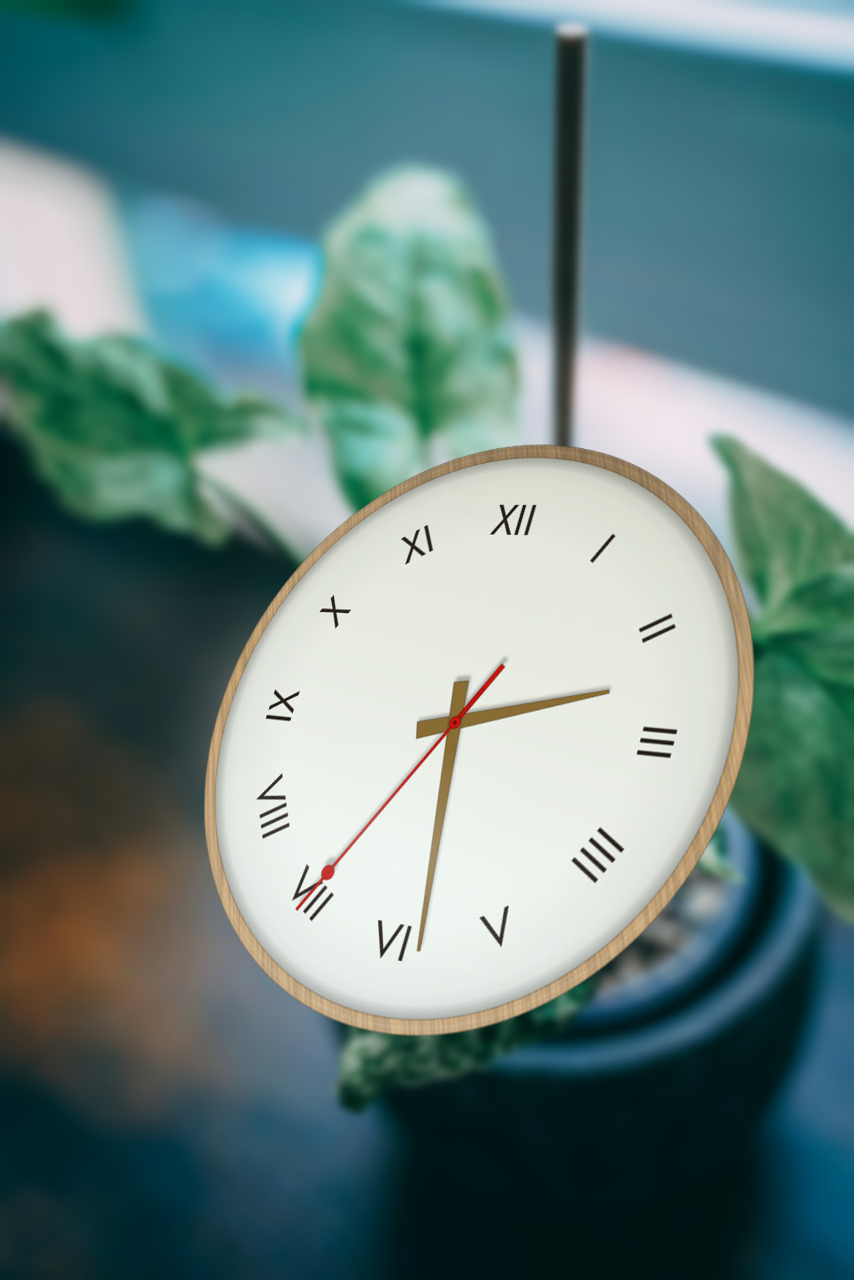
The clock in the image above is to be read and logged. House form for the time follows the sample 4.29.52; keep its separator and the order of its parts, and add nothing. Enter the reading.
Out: 2.28.35
